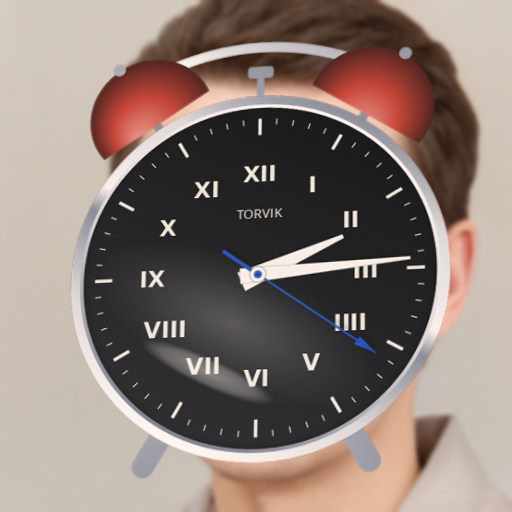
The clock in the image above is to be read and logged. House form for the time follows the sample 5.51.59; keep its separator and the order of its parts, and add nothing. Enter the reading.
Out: 2.14.21
